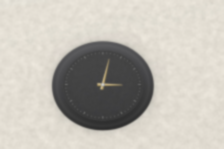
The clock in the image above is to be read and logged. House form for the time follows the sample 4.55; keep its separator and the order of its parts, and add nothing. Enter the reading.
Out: 3.02
